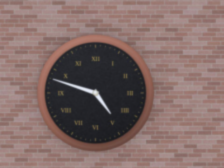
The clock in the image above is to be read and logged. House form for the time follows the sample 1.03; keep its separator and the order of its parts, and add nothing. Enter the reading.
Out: 4.48
